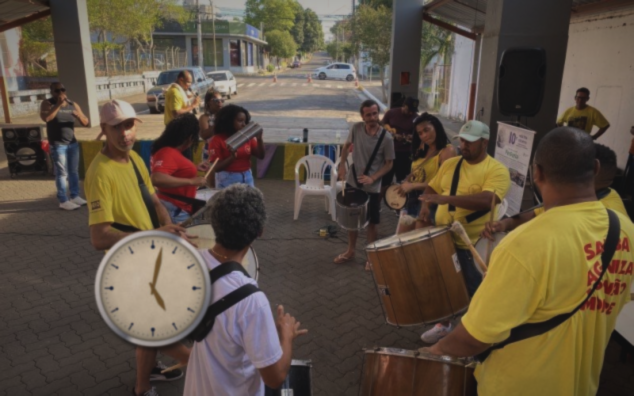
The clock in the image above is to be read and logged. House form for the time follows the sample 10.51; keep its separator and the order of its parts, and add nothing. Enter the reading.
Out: 5.02
